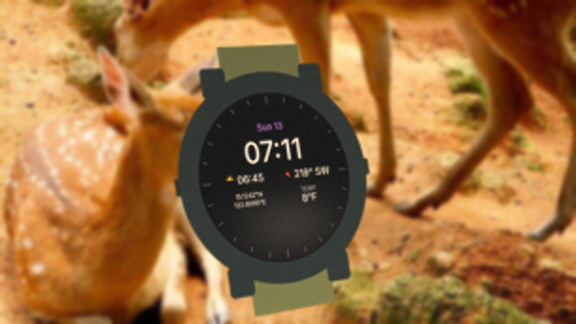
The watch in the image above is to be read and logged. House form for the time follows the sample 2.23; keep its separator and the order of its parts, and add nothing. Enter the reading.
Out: 7.11
